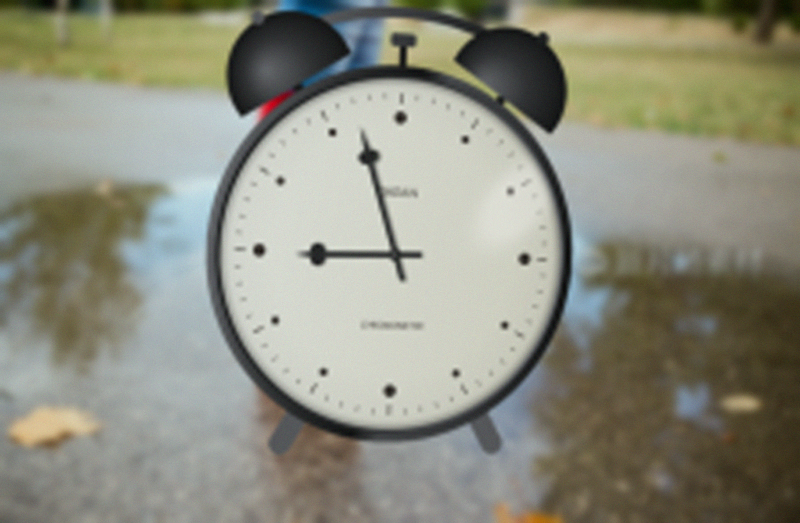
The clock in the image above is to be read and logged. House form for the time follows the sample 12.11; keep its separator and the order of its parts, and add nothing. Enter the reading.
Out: 8.57
